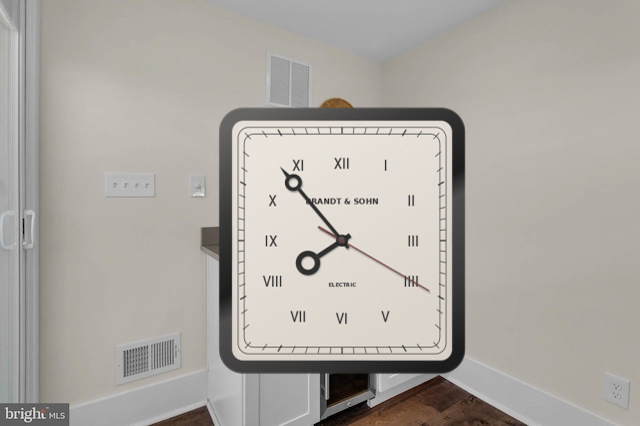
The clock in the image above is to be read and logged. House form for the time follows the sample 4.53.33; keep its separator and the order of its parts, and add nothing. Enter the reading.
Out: 7.53.20
